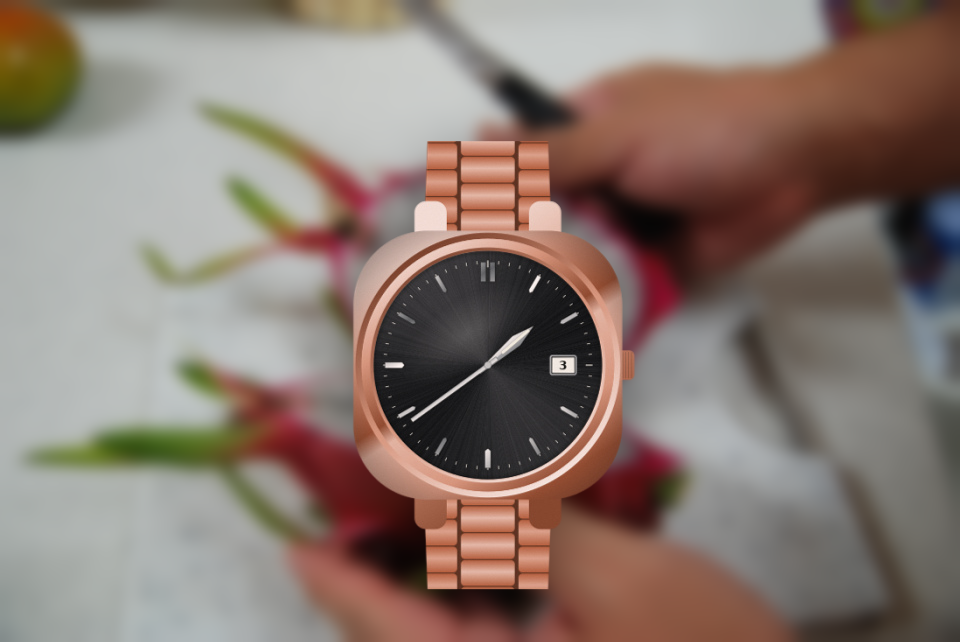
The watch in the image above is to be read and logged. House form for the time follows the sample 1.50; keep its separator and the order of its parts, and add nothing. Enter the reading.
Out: 1.39
